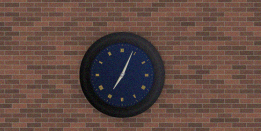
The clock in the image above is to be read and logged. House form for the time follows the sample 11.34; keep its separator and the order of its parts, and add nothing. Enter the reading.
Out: 7.04
